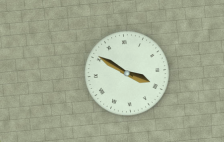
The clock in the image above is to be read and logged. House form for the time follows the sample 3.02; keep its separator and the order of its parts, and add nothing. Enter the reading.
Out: 3.51
